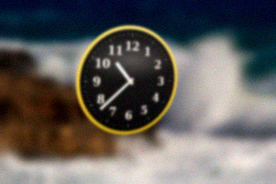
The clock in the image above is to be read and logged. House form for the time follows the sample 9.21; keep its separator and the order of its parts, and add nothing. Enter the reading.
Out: 10.38
